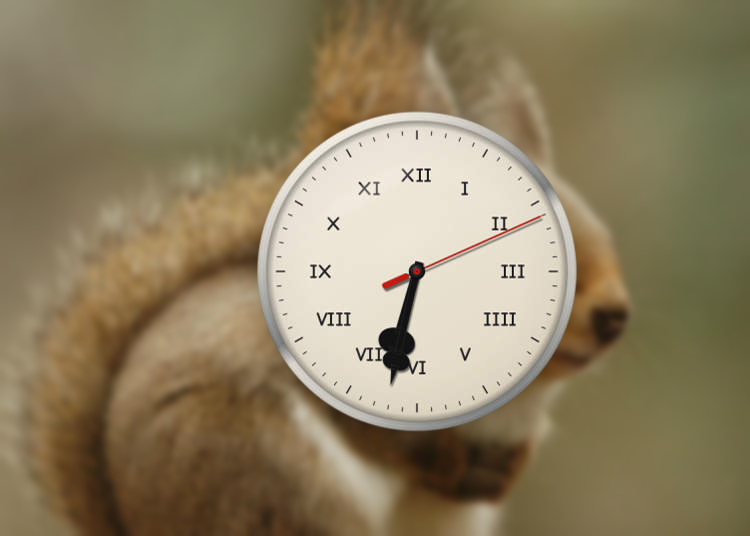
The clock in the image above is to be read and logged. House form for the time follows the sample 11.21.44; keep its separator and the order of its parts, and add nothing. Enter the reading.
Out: 6.32.11
